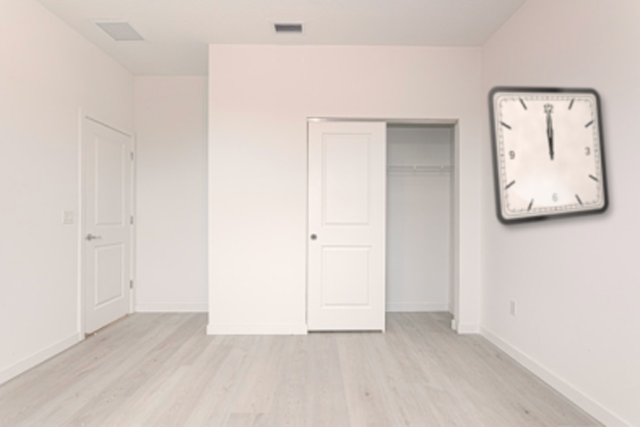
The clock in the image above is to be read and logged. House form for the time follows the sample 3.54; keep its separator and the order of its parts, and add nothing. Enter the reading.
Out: 12.00
